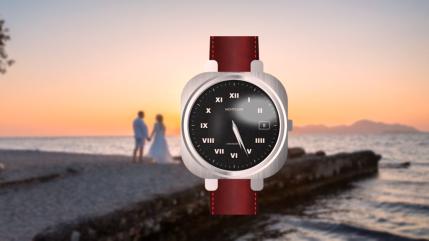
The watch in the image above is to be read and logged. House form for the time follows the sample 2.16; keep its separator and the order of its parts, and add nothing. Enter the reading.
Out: 5.26
